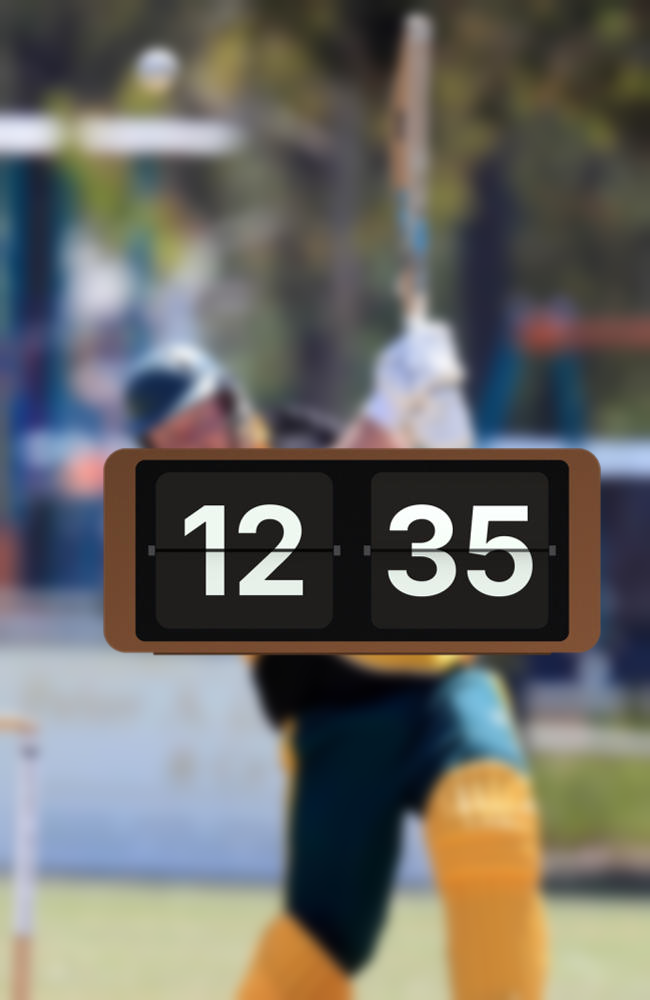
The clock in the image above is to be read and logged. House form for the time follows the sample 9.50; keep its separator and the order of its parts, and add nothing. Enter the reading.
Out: 12.35
